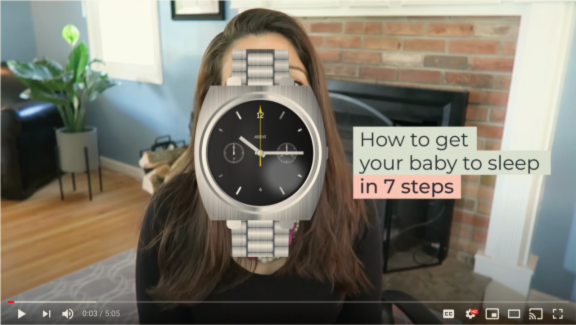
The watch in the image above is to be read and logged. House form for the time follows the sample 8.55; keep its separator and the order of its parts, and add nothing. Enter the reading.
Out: 10.15
